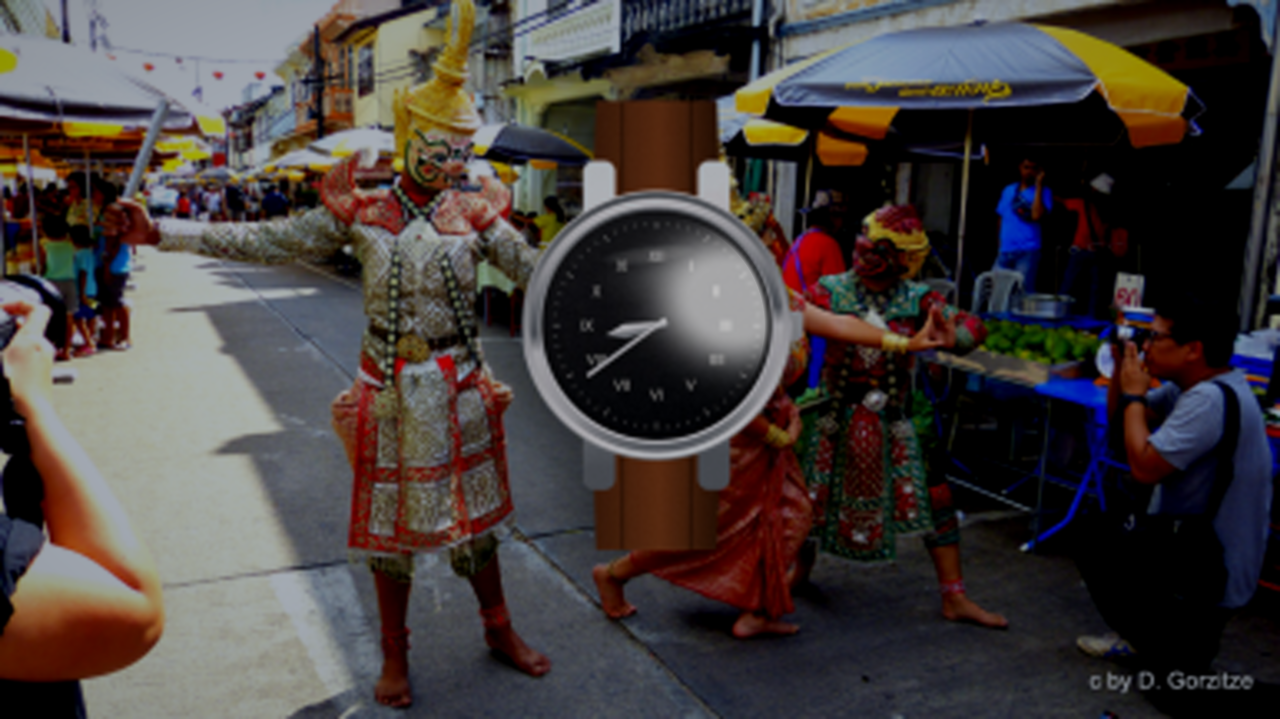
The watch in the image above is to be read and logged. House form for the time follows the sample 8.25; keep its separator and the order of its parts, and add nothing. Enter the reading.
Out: 8.39
